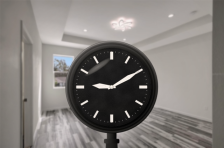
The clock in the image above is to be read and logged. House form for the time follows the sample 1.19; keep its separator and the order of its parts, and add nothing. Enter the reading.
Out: 9.10
